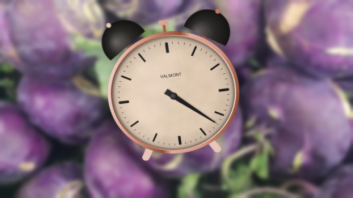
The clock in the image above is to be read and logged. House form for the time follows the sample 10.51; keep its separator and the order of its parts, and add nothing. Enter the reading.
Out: 4.22
